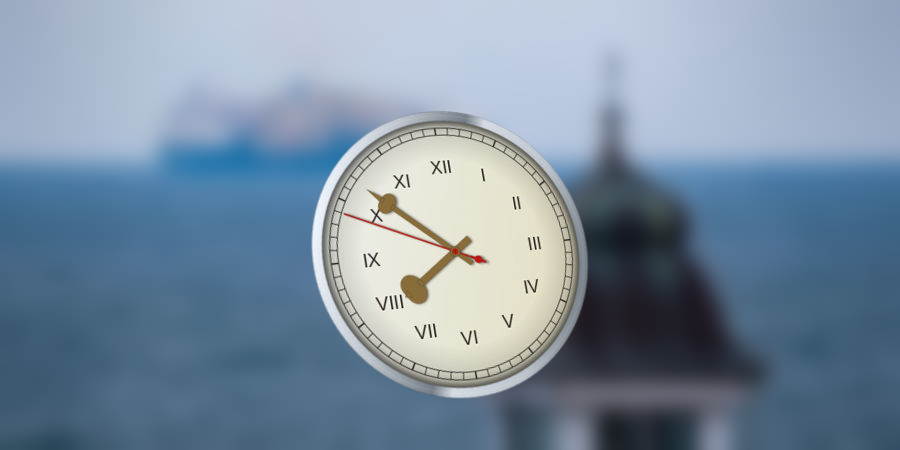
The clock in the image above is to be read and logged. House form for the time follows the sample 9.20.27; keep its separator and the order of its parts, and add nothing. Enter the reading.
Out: 7.51.49
